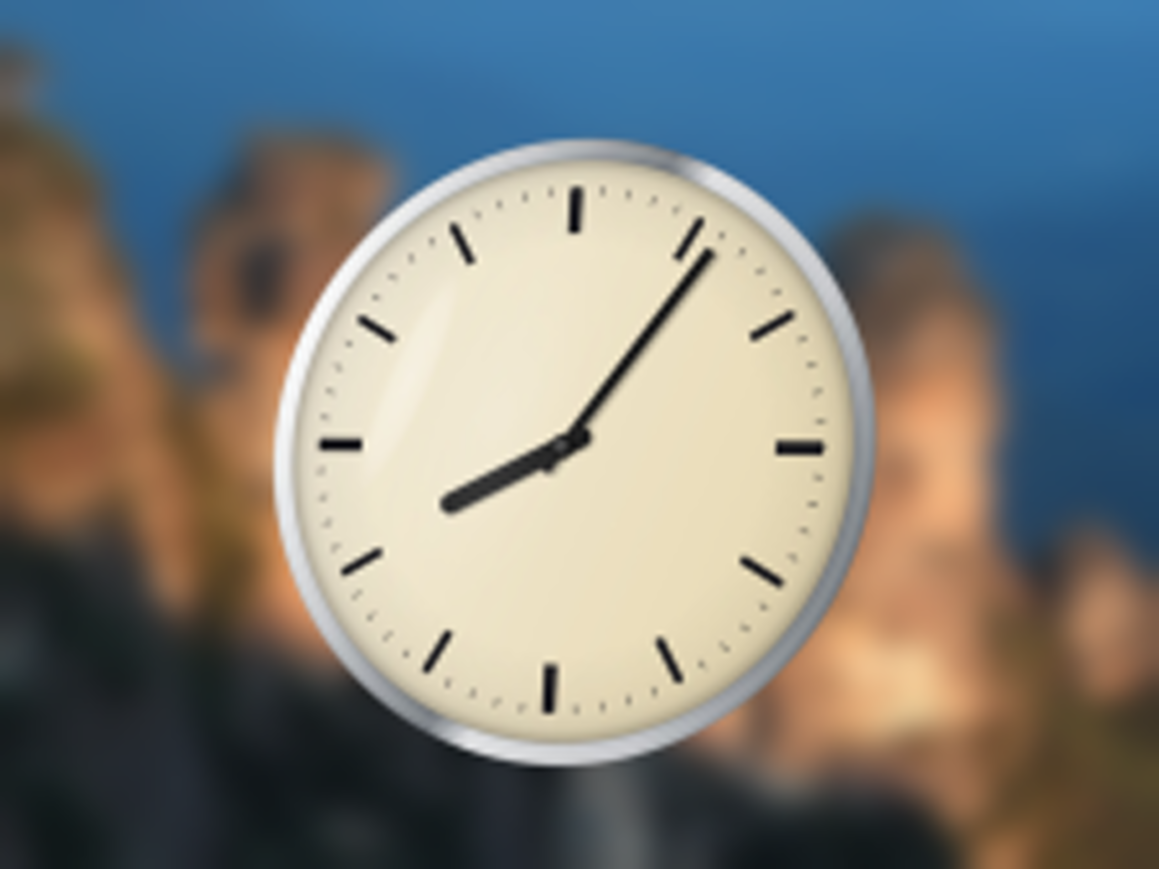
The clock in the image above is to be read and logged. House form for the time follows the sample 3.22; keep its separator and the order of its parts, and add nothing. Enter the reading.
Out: 8.06
